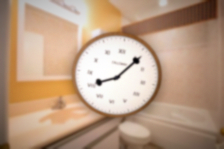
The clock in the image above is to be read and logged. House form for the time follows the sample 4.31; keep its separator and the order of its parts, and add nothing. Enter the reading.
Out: 8.06
